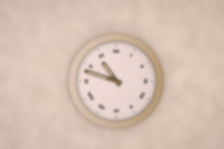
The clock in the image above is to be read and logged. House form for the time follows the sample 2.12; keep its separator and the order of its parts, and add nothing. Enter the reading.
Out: 10.48
